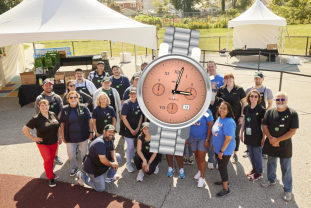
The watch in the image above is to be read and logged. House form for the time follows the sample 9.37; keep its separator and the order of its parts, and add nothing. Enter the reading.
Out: 3.02
